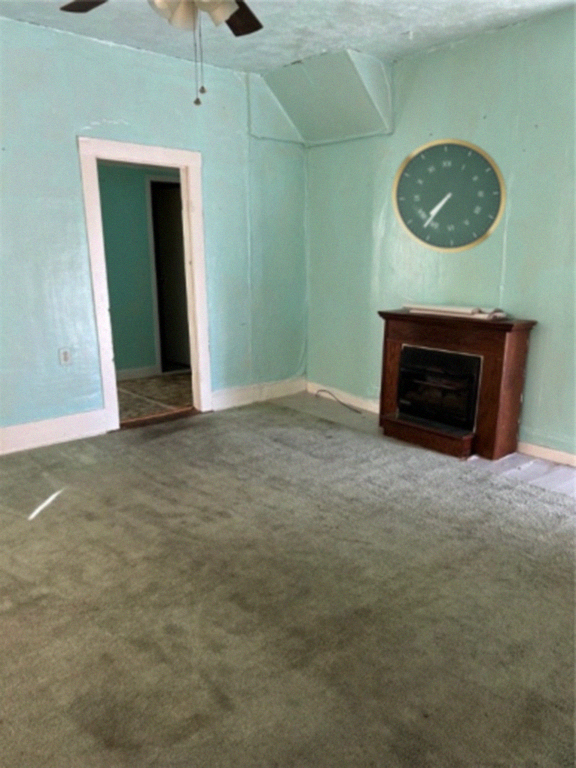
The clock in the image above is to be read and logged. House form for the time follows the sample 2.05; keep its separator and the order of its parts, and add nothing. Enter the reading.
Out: 7.37
